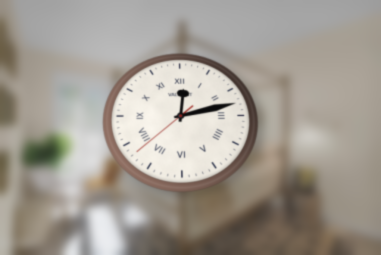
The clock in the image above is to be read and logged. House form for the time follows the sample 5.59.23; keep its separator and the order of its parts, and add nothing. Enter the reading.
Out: 12.12.38
